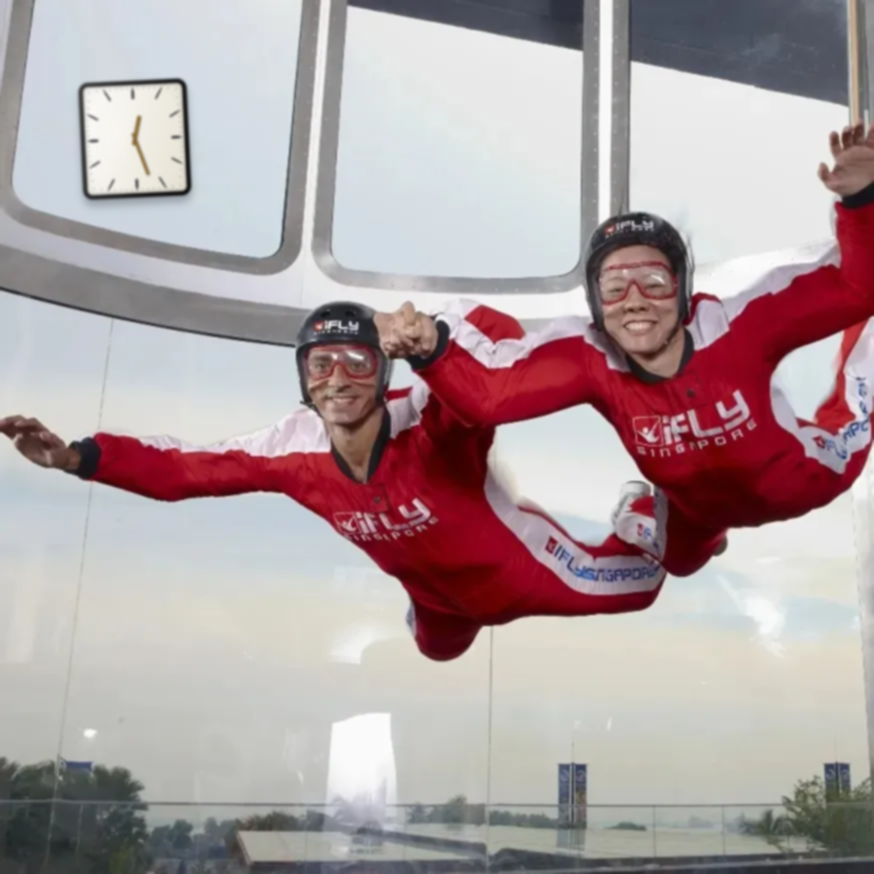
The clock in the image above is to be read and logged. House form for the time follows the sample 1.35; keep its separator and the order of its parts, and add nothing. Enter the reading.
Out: 12.27
